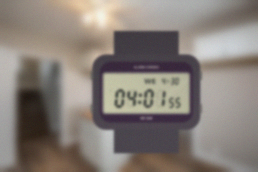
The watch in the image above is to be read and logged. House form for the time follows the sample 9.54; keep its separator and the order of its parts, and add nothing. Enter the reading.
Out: 4.01
